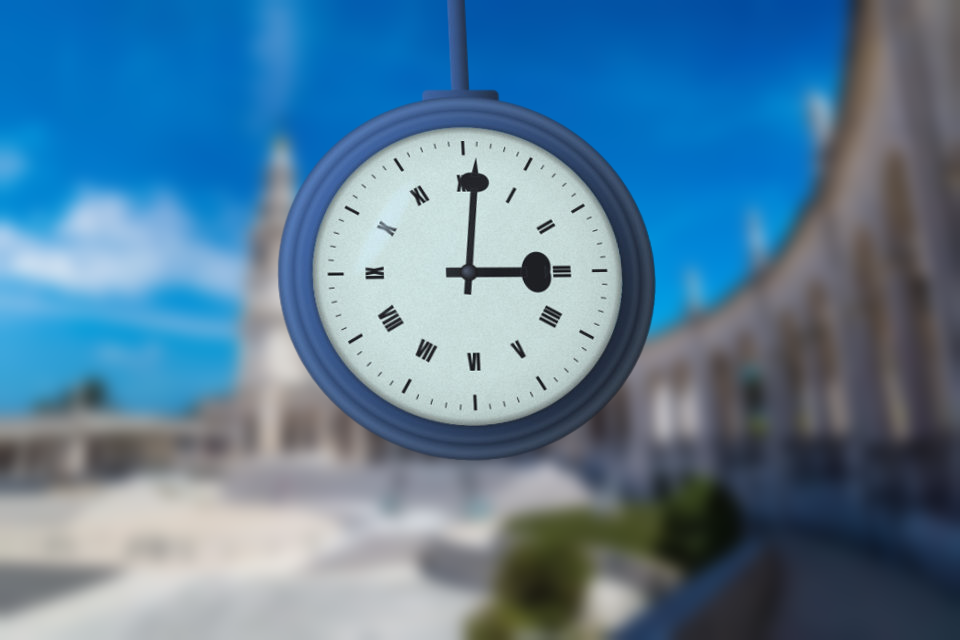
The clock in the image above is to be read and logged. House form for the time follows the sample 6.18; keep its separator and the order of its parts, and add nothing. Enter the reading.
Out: 3.01
